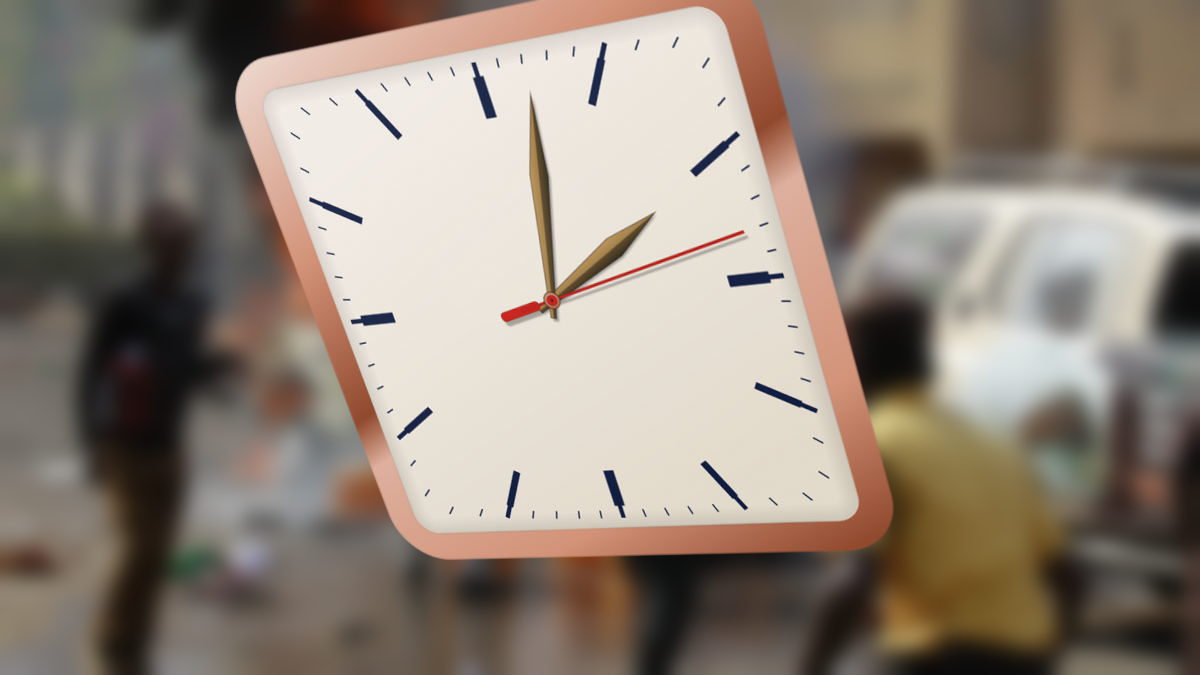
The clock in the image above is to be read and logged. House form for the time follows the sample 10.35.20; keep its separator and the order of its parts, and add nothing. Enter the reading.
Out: 2.02.13
